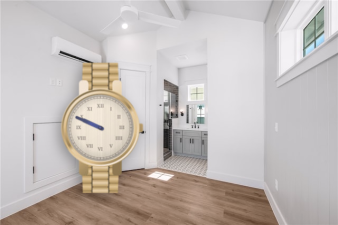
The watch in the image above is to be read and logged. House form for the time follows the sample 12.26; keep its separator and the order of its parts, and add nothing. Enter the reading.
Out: 9.49
